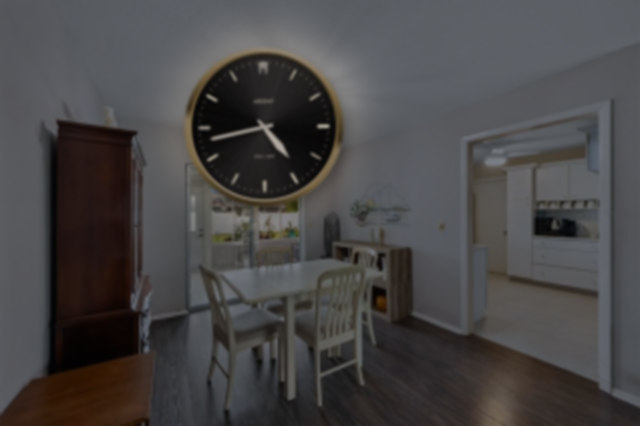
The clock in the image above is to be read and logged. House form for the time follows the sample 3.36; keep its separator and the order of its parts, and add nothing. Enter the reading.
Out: 4.43
